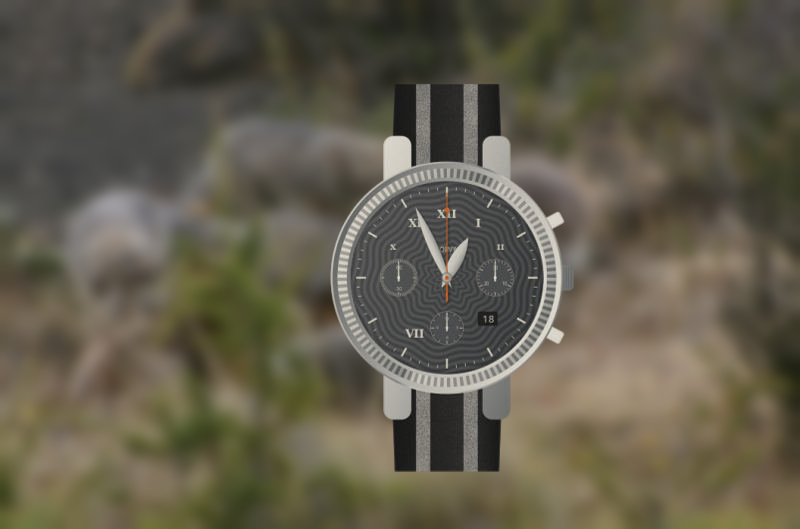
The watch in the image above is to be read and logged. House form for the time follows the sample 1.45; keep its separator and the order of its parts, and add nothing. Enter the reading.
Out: 12.56
